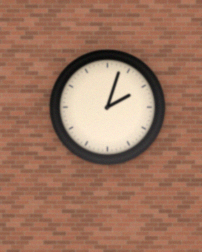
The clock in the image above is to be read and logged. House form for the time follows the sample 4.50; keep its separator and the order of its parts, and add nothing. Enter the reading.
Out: 2.03
